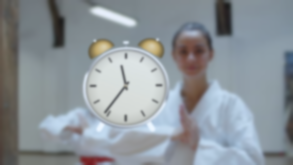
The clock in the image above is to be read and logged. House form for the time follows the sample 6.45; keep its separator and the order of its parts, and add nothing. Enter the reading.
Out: 11.36
